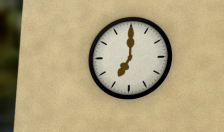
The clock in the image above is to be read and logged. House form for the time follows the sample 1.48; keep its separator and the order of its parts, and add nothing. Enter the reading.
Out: 7.00
